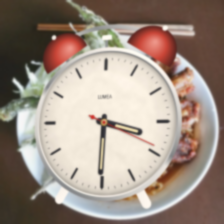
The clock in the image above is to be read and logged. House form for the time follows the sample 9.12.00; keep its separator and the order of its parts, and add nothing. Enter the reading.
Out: 3.30.19
